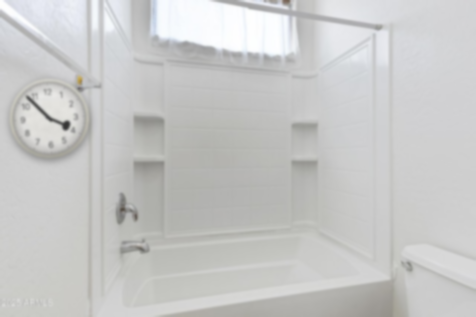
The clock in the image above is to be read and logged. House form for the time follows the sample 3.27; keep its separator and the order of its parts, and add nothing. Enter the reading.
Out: 3.53
